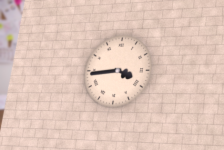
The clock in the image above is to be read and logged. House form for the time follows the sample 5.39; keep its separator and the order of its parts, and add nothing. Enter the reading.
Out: 3.44
